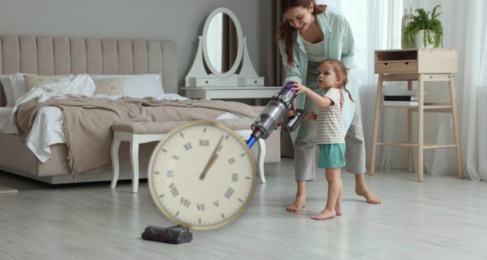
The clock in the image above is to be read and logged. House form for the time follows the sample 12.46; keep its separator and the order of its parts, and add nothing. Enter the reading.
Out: 1.04
